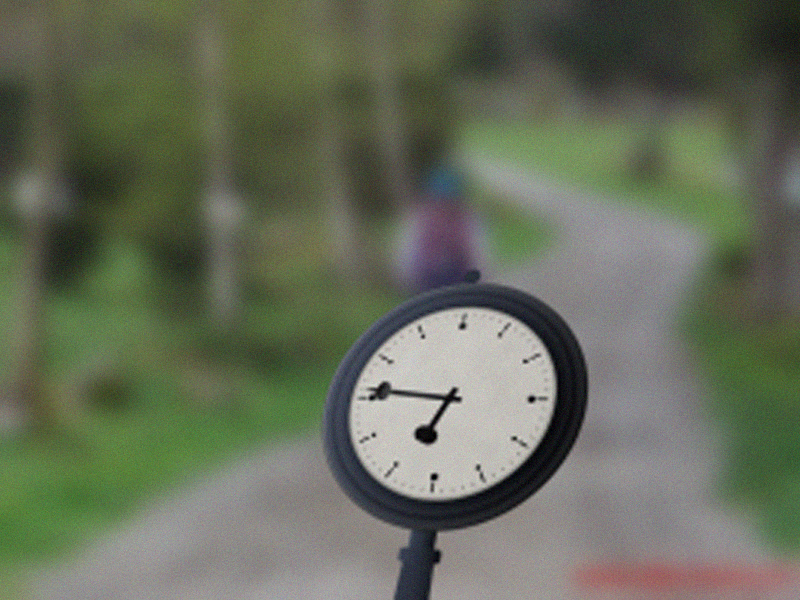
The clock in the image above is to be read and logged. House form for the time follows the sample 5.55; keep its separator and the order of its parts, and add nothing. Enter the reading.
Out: 6.46
